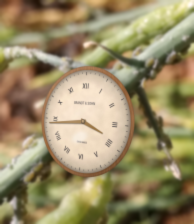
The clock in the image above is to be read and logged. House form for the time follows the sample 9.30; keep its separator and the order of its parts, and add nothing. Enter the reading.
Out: 3.44
